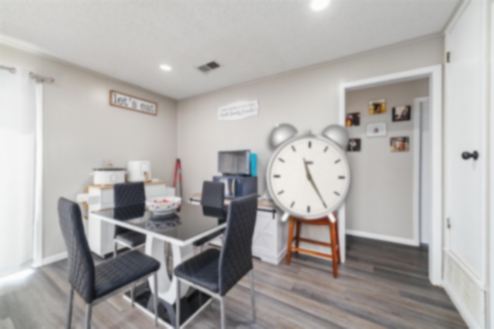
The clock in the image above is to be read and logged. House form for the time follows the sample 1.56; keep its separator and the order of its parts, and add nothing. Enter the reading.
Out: 11.25
